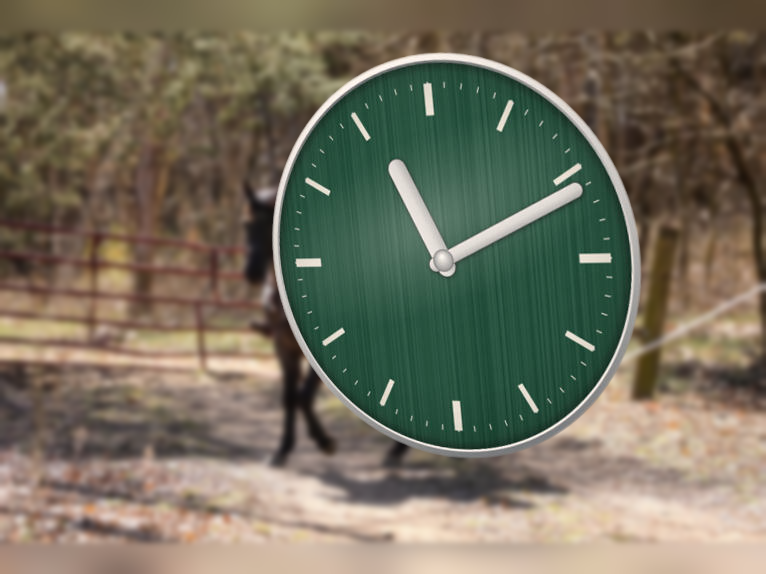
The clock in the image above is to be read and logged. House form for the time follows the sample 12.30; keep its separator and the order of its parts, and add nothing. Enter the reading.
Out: 11.11
